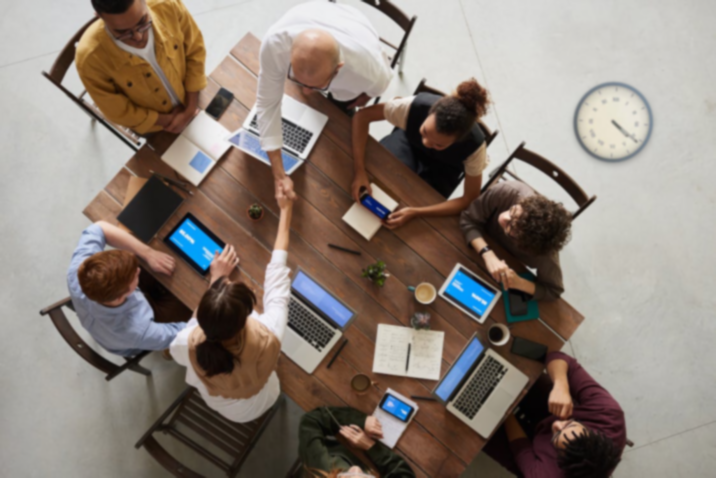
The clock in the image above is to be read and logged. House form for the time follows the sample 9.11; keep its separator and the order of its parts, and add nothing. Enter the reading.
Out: 4.21
